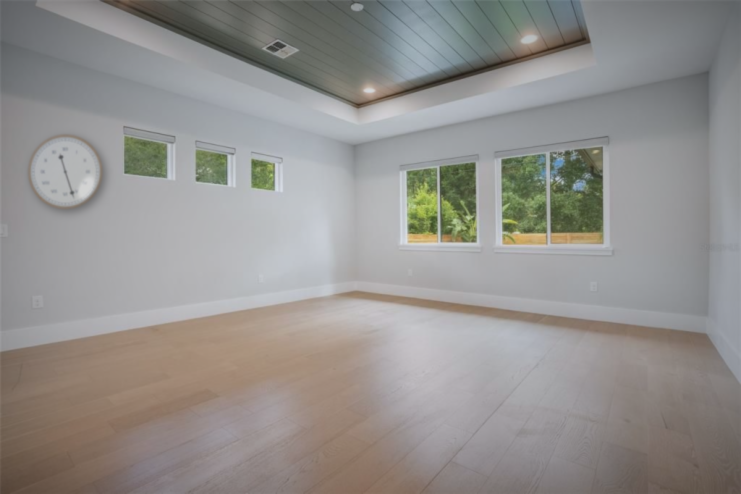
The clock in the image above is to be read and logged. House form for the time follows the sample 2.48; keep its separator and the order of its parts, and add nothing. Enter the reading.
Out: 11.27
